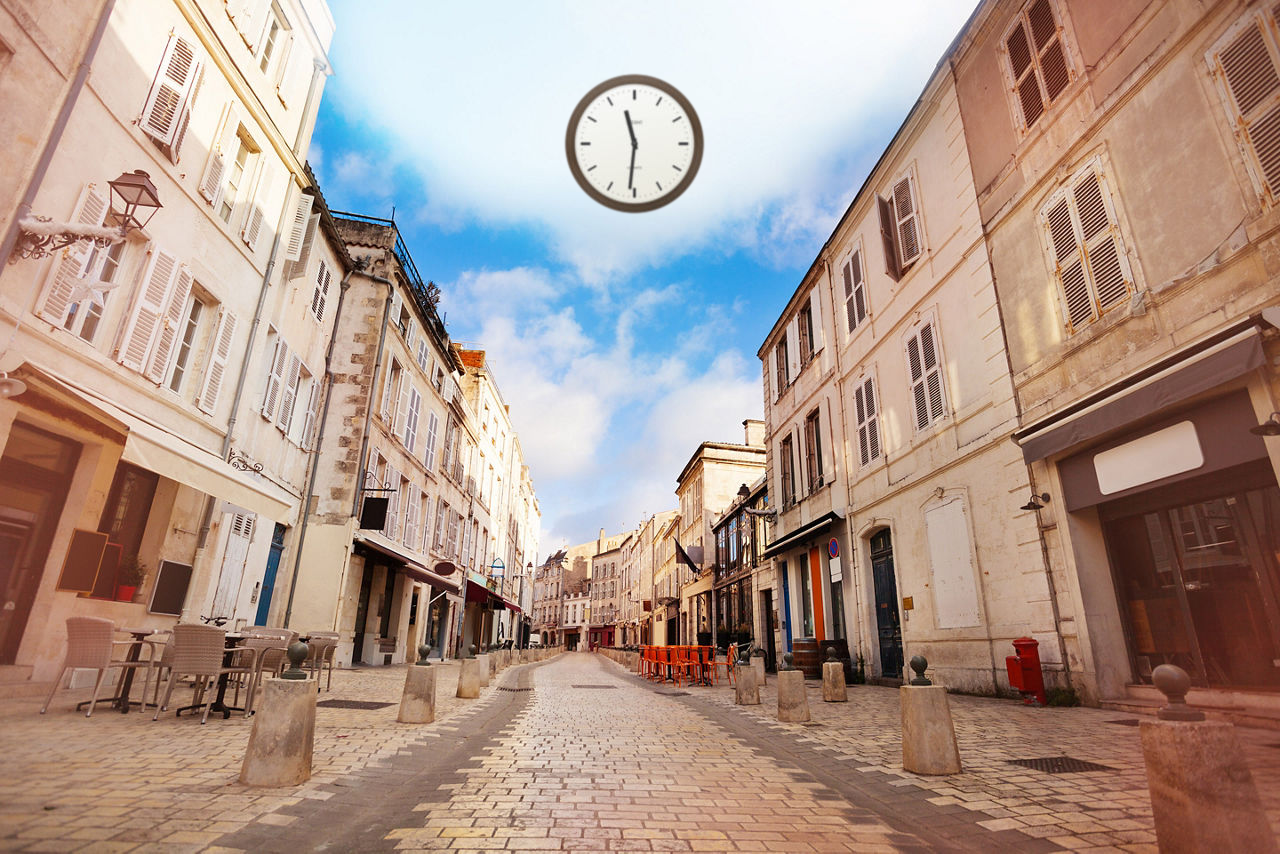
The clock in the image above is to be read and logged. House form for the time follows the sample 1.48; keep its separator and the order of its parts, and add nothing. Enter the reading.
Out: 11.31
